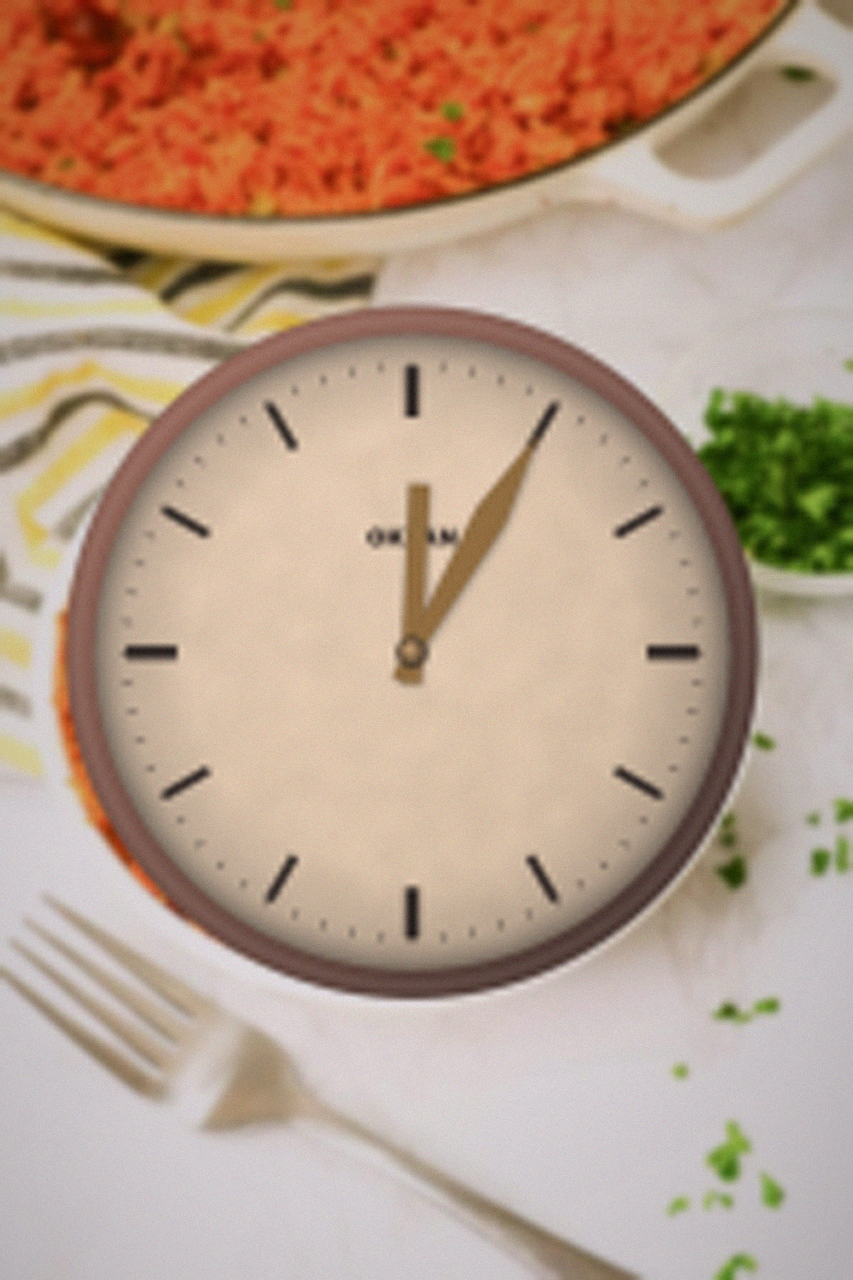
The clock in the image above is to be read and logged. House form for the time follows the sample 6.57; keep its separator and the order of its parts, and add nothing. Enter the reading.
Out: 12.05
